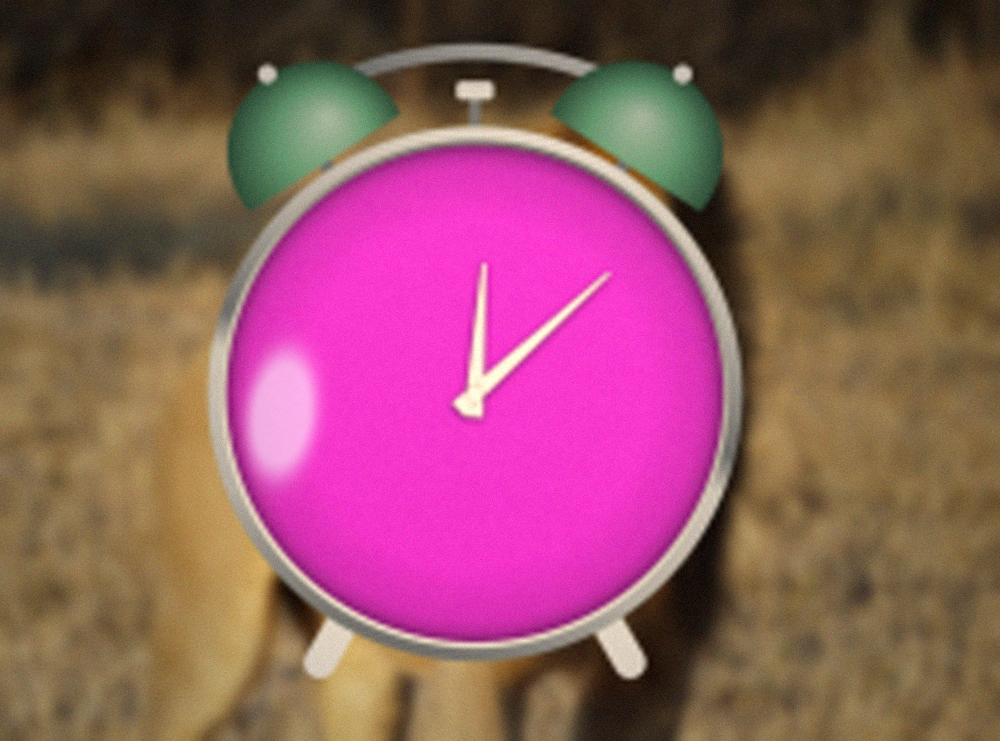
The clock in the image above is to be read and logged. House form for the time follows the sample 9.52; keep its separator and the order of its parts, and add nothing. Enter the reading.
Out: 12.08
